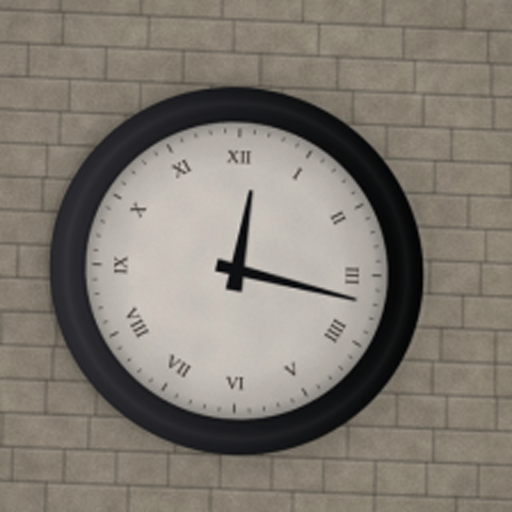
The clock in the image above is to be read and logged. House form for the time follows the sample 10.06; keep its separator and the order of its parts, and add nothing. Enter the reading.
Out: 12.17
